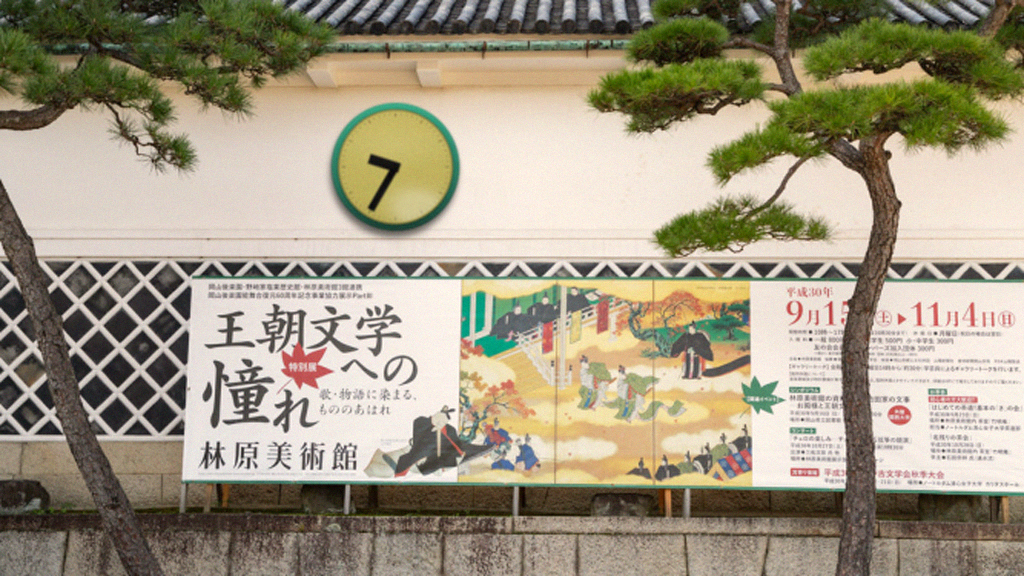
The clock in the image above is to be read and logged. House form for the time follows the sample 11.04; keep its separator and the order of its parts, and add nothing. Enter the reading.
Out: 9.35
